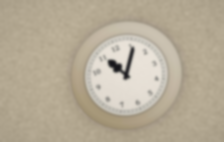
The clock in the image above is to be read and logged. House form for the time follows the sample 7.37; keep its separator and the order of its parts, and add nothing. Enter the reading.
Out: 11.06
